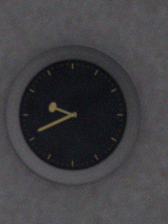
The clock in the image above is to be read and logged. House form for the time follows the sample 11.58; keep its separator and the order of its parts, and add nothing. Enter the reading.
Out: 9.41
